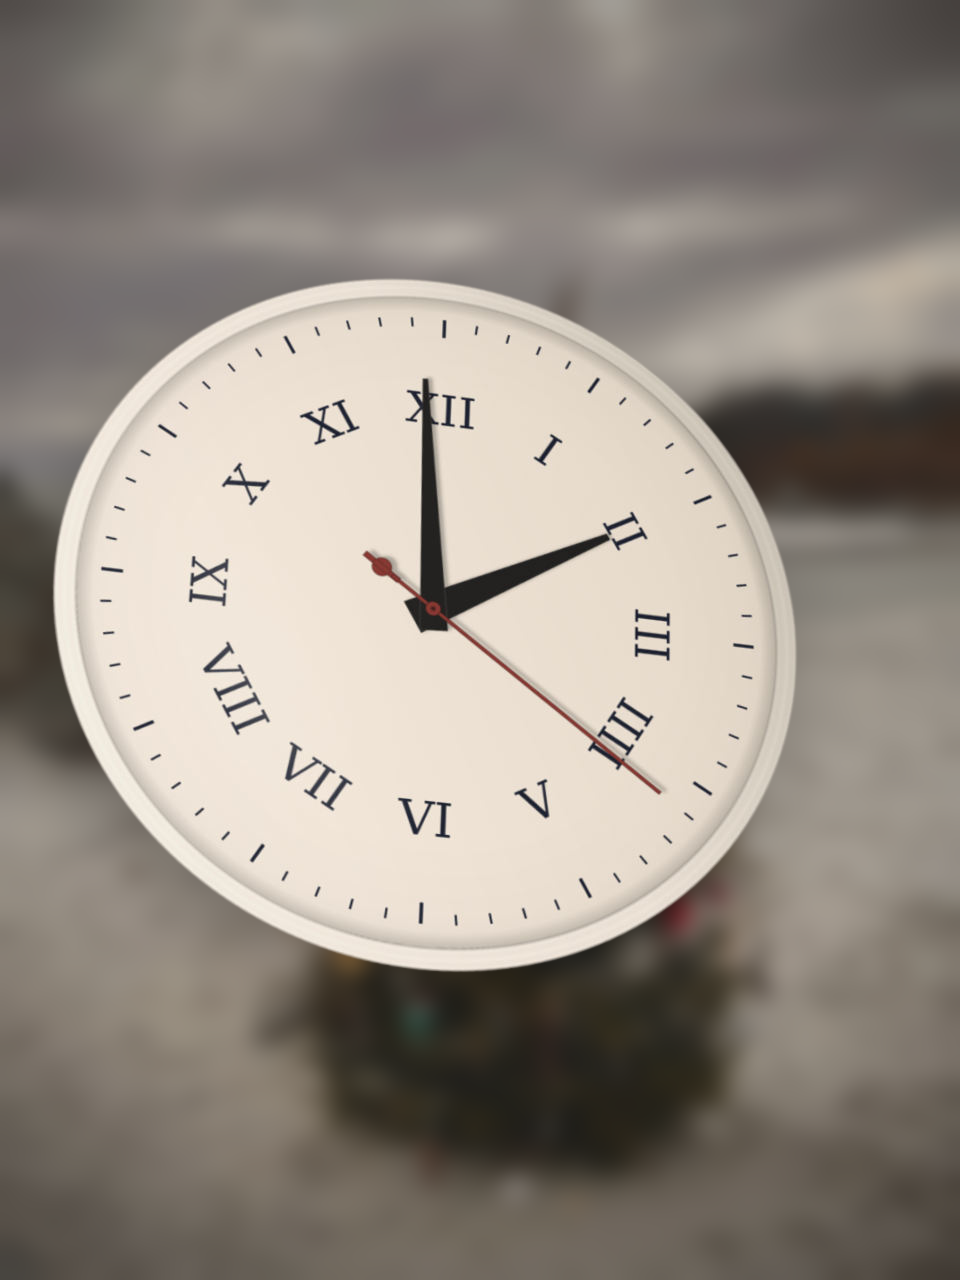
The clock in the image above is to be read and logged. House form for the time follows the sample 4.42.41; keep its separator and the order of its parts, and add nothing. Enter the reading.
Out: 1.59.21
